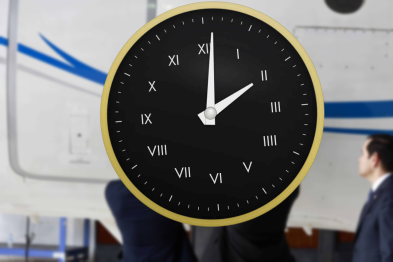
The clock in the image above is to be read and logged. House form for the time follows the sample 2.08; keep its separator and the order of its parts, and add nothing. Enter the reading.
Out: 2.01
